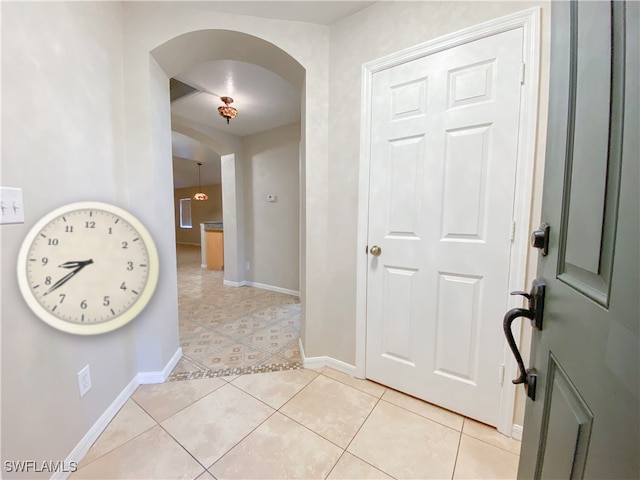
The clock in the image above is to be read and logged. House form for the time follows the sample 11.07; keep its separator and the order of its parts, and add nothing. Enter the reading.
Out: 8.38
